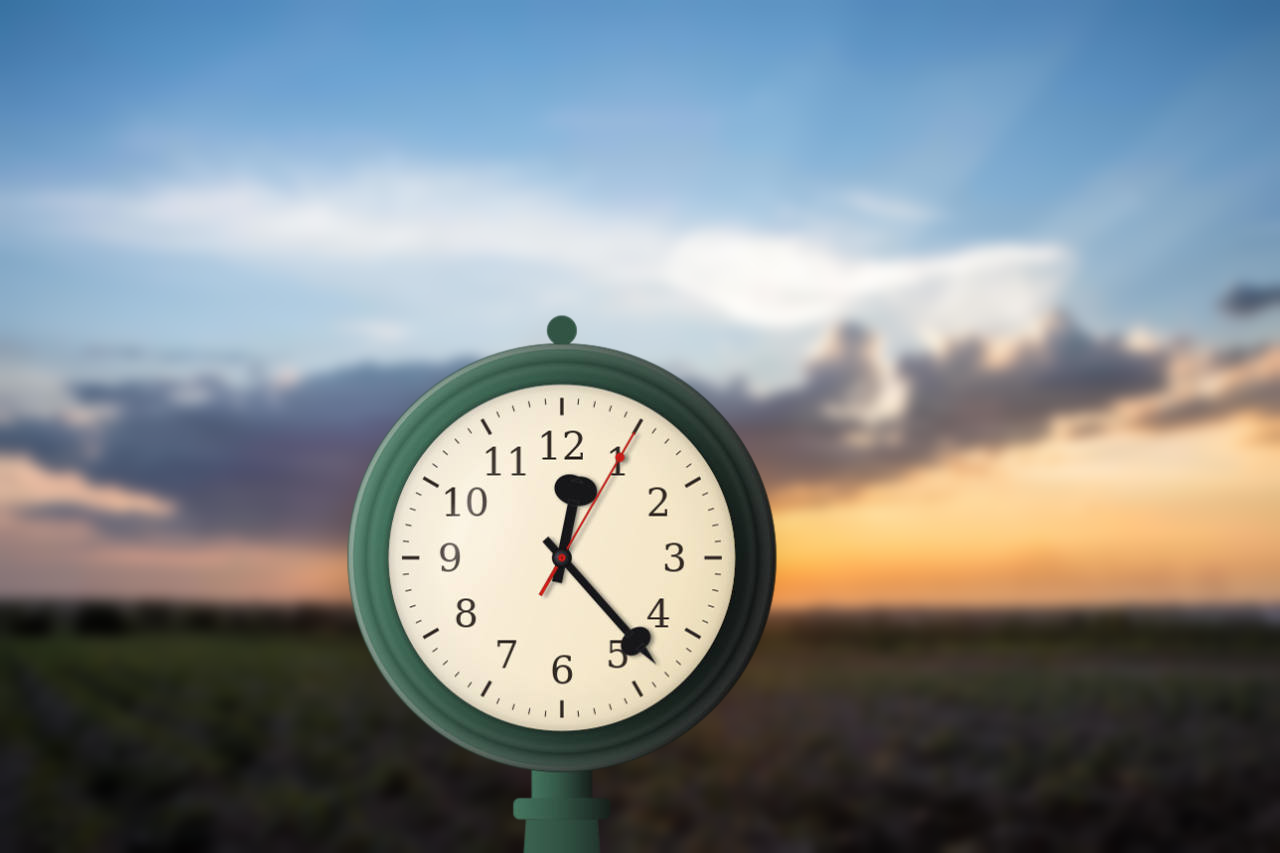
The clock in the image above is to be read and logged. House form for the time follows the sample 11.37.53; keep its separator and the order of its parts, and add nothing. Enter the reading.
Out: 12.23.05
